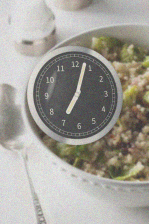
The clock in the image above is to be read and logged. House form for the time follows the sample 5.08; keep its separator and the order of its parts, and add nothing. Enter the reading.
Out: 7.03
